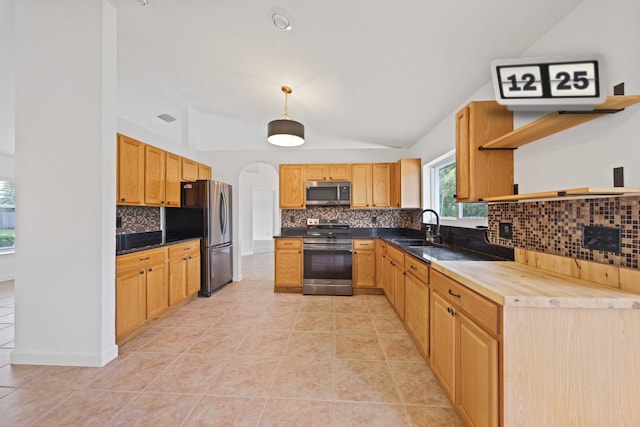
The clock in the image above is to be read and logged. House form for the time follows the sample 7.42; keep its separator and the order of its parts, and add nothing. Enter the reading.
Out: 12.25
